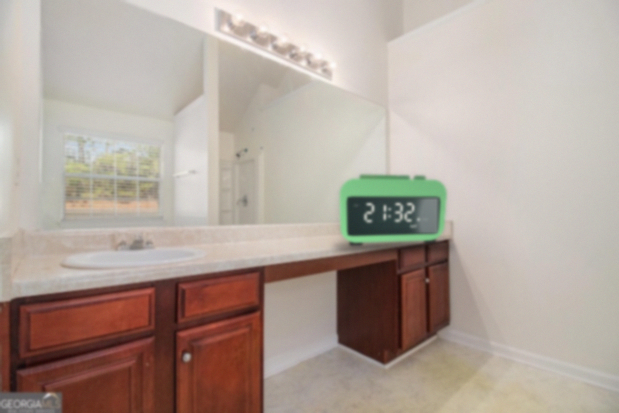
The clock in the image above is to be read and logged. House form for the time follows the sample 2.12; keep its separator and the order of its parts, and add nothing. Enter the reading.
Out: 21.32
